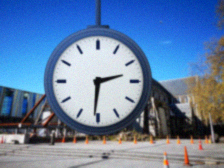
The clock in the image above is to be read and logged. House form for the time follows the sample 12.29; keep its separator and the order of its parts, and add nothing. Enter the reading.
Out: 2.31
